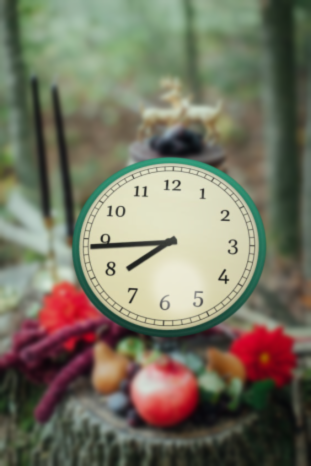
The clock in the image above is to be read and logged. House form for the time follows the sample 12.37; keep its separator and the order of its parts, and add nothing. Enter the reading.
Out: 7.44
